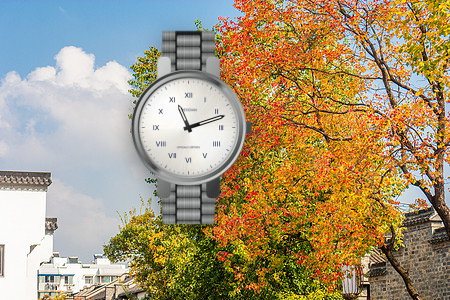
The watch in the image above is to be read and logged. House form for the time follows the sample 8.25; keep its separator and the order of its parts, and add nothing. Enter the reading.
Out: 11.12
